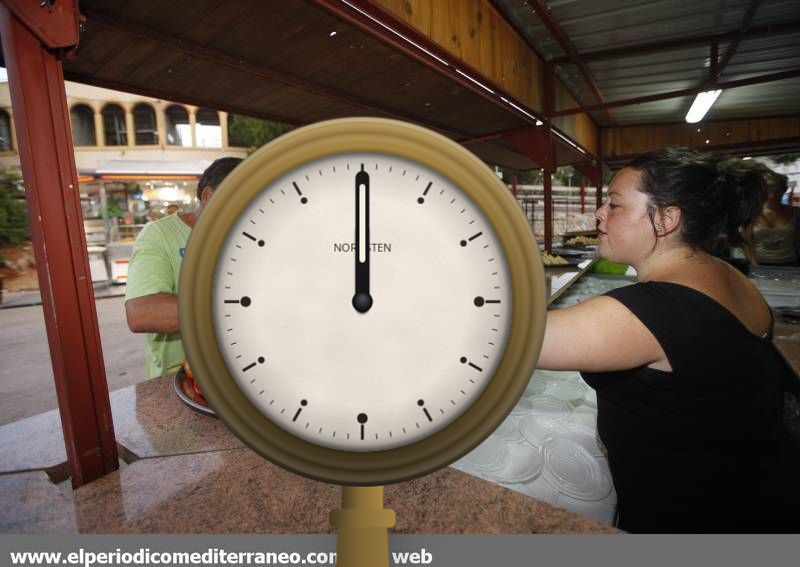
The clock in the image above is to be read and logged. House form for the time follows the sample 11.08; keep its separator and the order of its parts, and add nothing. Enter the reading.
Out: 12.00
